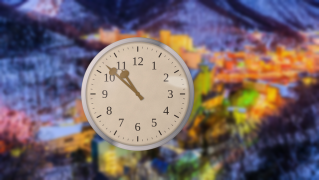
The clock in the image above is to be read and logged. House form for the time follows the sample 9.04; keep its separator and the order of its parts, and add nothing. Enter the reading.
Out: 10.52
